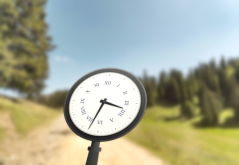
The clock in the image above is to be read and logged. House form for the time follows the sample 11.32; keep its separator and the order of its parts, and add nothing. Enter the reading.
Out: 3.33
